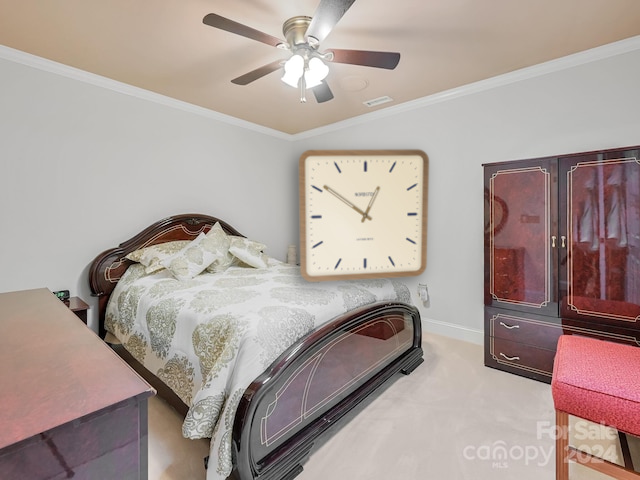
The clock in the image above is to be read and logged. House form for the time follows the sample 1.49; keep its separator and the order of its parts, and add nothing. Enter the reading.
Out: 12.51
